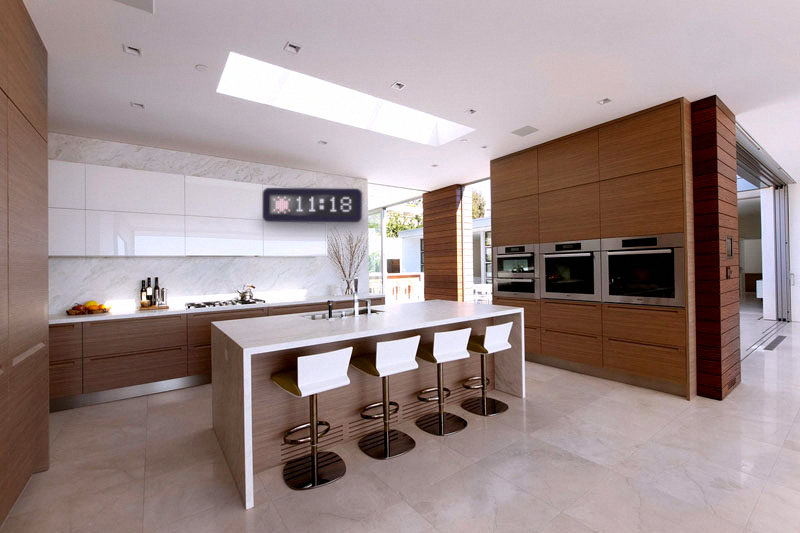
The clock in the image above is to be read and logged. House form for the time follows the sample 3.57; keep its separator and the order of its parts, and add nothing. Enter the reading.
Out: 11.18
